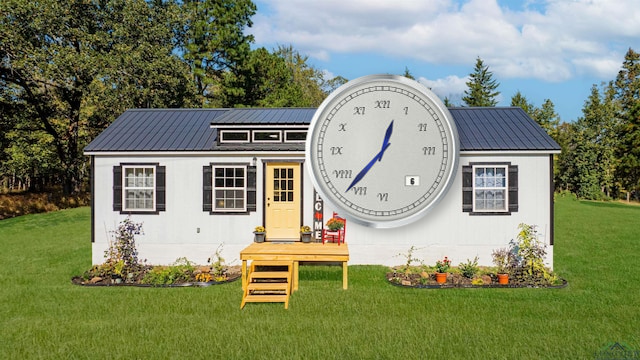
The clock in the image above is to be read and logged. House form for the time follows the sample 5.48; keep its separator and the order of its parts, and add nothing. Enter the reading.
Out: 12.37
